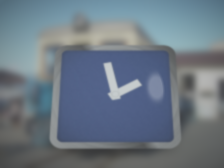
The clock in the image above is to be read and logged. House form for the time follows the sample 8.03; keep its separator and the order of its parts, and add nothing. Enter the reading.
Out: 1.58
